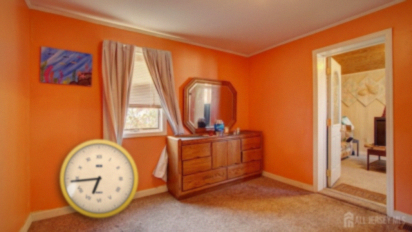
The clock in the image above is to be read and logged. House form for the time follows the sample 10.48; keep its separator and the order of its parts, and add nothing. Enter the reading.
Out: 6.44
